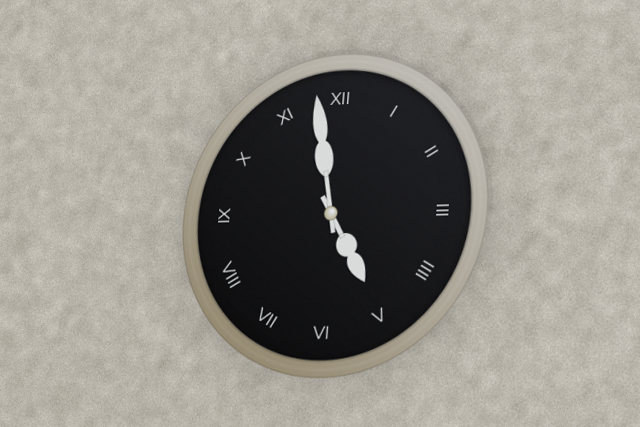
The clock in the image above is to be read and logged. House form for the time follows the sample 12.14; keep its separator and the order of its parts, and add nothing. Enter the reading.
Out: 4.58
